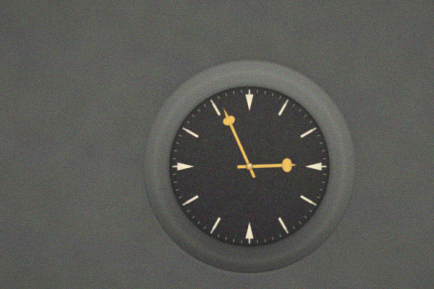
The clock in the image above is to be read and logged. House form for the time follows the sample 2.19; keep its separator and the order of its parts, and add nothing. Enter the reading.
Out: 2.56
